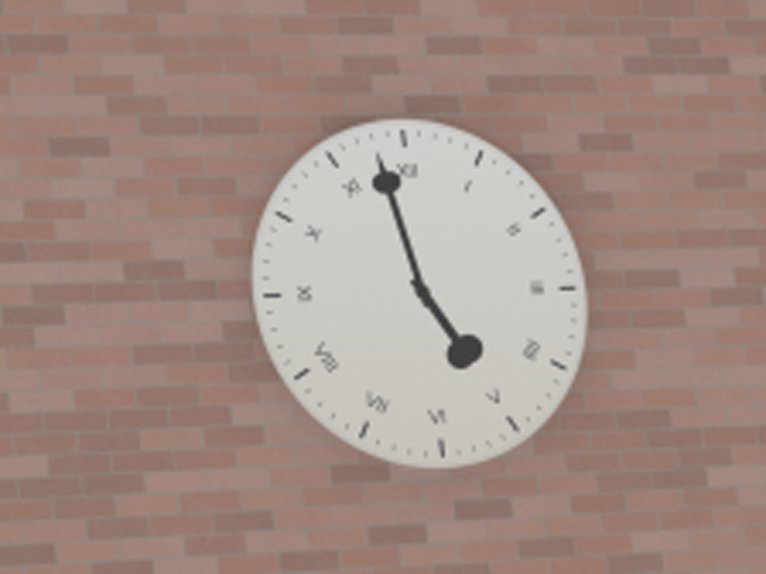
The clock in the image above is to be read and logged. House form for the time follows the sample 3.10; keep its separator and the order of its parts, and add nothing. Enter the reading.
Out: 4.58
